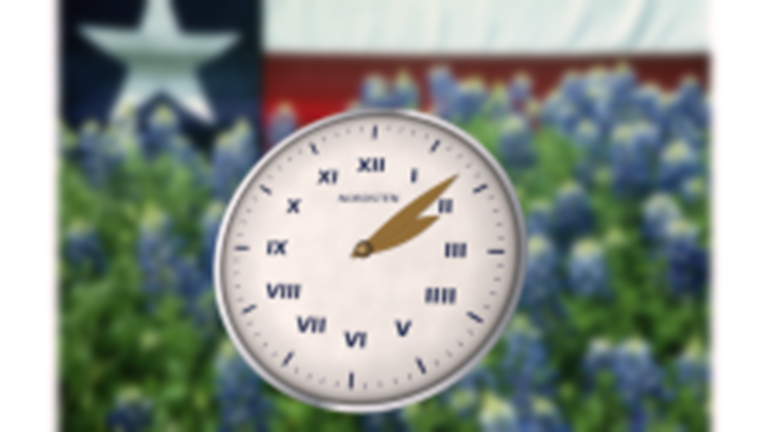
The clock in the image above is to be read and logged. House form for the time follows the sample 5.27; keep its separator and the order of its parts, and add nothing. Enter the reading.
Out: 2.08
